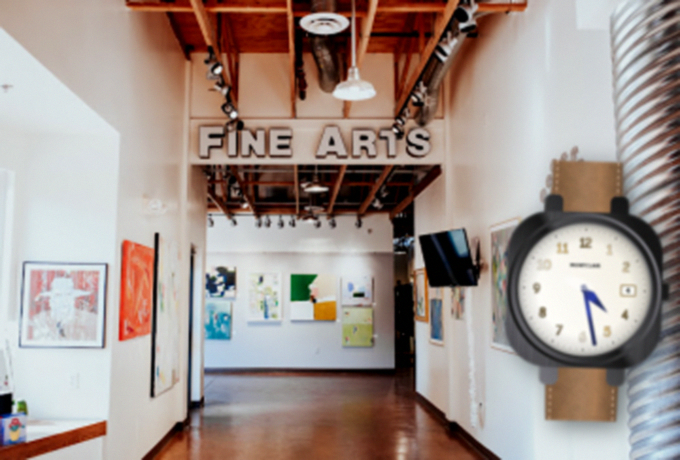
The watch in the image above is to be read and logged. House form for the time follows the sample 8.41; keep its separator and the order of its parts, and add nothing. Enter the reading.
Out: 4.28
